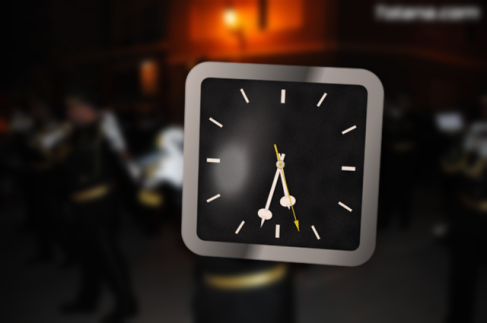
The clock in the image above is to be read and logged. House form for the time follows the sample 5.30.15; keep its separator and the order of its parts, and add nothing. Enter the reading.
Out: 5.32.27
